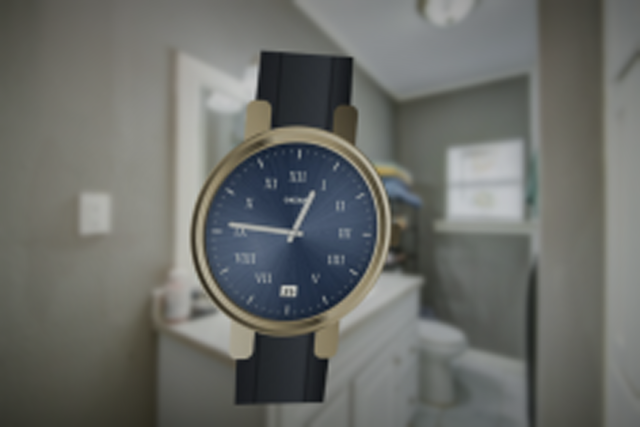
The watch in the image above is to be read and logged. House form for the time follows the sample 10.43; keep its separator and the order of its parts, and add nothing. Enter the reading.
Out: 12.46
